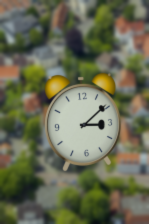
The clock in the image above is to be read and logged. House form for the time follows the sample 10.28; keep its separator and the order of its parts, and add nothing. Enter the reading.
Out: 3.09
